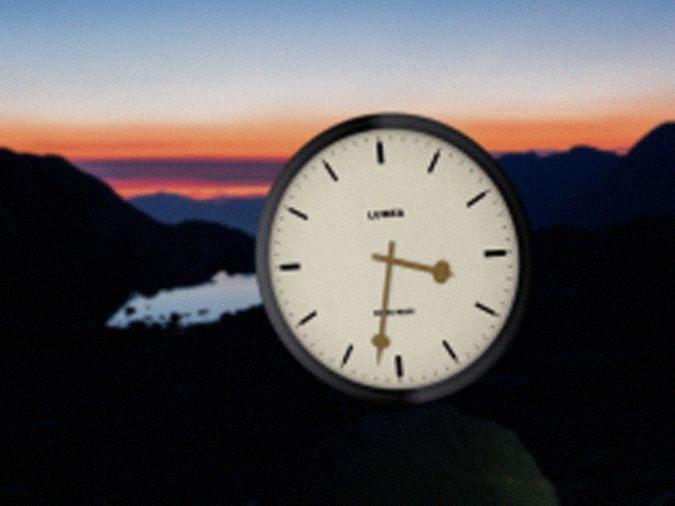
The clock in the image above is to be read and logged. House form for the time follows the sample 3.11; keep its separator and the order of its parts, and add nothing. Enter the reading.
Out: 3.32
